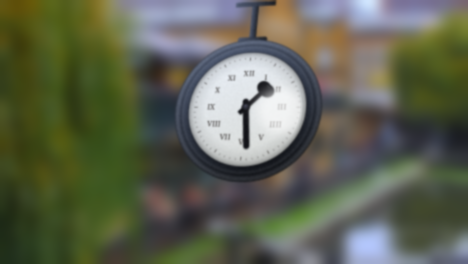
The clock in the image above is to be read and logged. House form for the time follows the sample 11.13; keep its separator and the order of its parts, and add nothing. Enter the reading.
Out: 1.29
